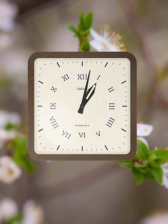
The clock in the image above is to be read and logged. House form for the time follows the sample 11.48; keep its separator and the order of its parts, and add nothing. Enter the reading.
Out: 1.02
